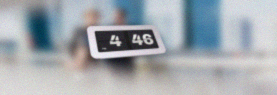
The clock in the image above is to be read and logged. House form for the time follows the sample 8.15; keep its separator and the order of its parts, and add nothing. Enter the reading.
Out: 4.46
